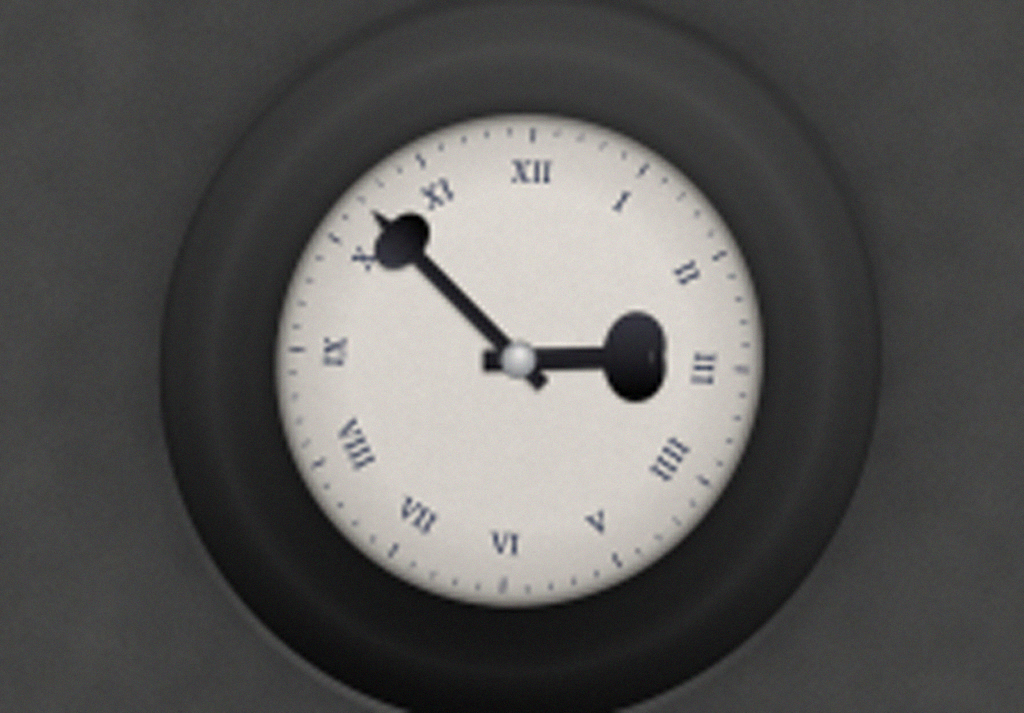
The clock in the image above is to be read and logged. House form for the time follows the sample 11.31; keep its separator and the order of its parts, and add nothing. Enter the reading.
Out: 2.52
